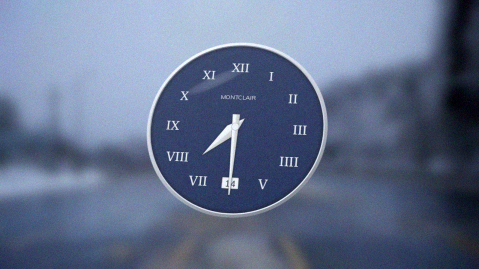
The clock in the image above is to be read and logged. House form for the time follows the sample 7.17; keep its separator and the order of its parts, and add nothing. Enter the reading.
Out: 7.30
